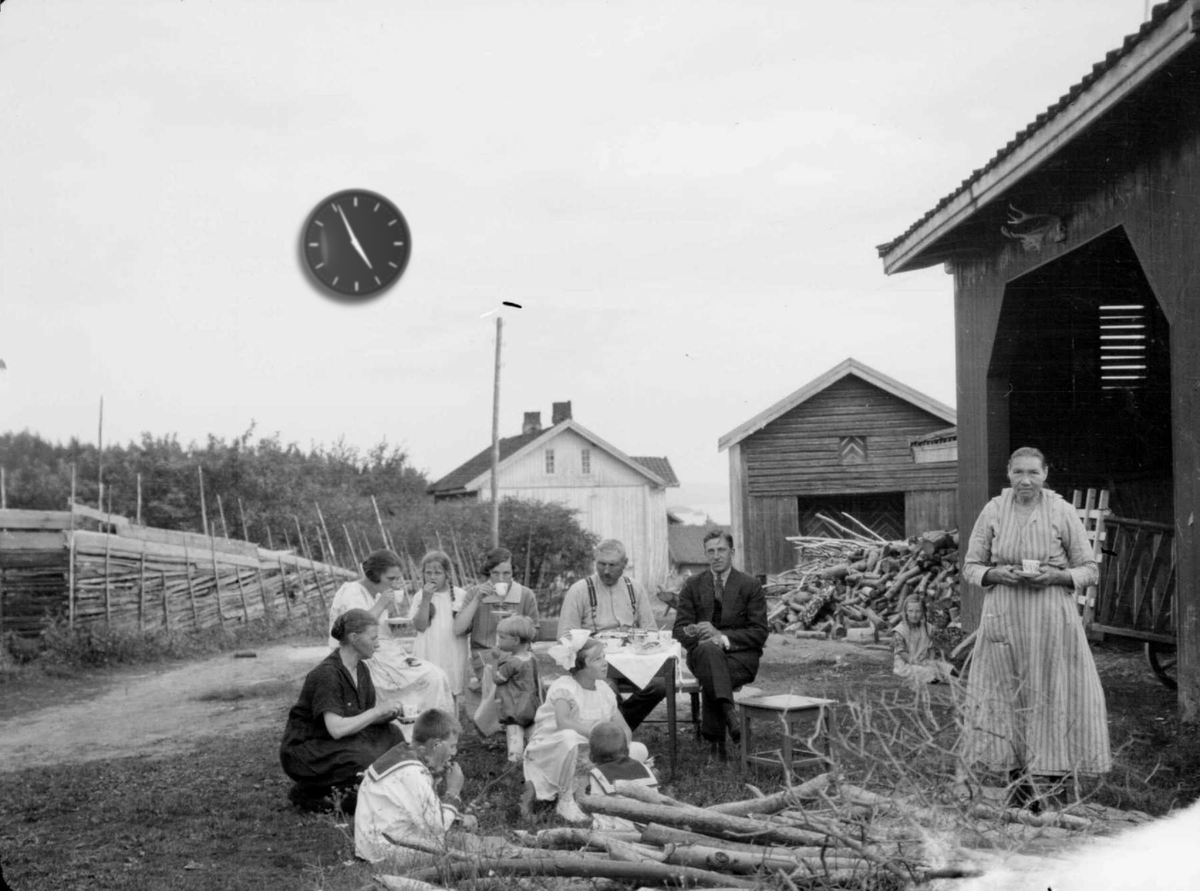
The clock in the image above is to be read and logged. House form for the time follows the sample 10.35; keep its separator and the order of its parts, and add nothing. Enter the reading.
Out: 4.56
